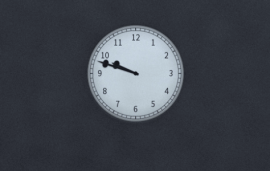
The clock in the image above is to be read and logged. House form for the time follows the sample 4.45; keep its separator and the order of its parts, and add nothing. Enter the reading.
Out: 9.48
